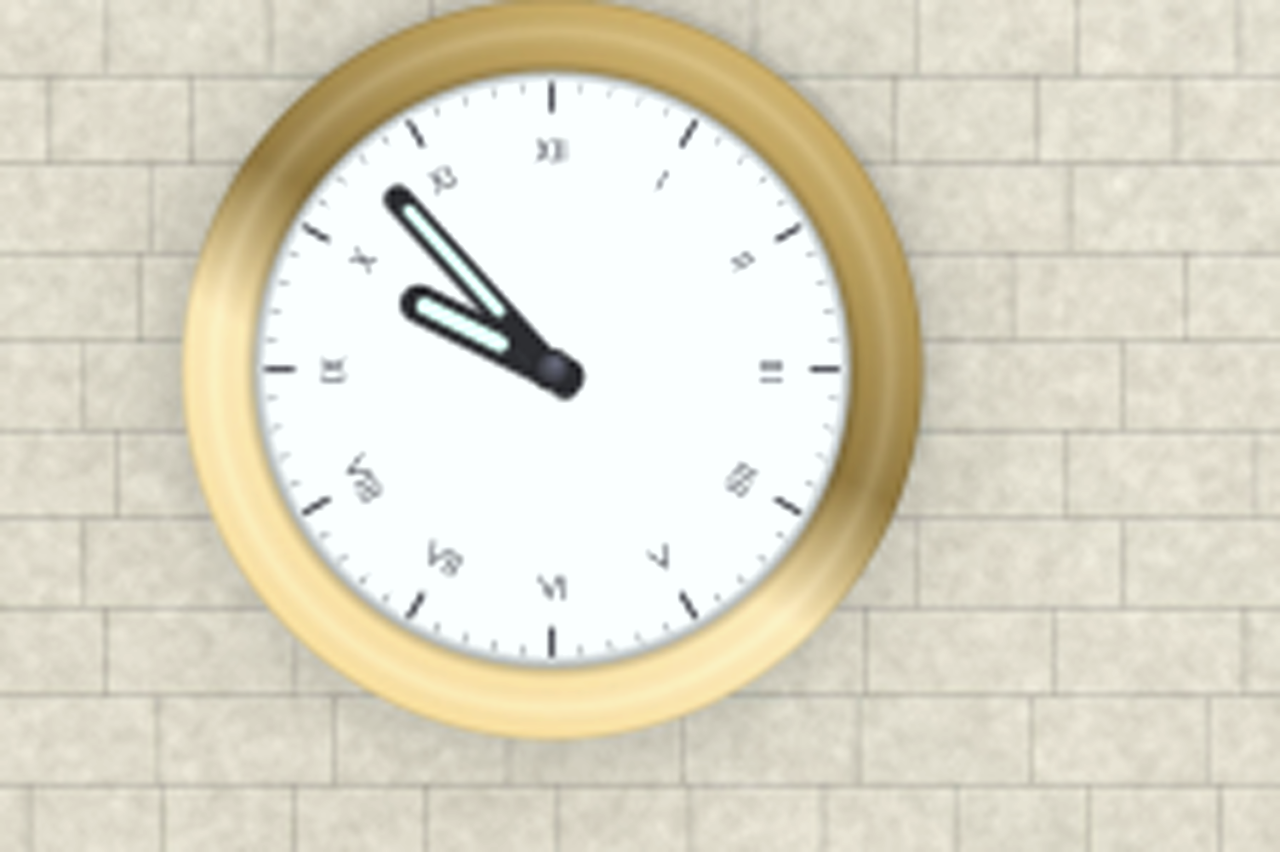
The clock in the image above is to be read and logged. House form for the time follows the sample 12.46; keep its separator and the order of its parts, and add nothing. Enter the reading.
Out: 9.53
